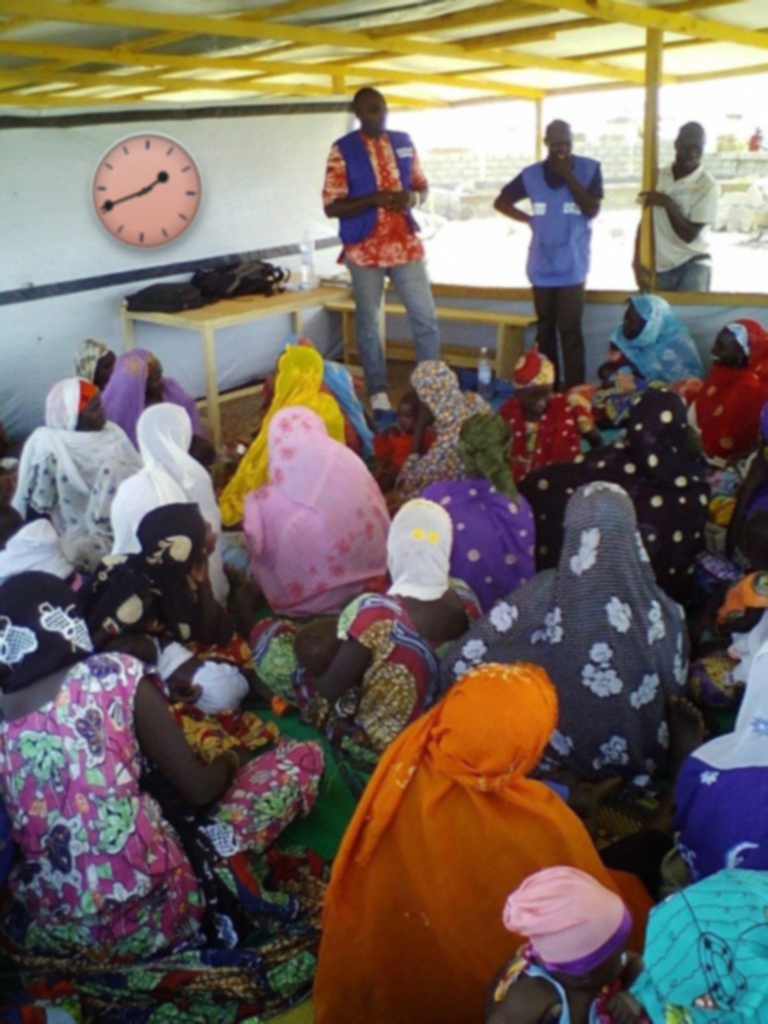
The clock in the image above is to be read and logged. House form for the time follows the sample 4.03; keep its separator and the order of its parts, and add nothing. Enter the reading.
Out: 1.41
